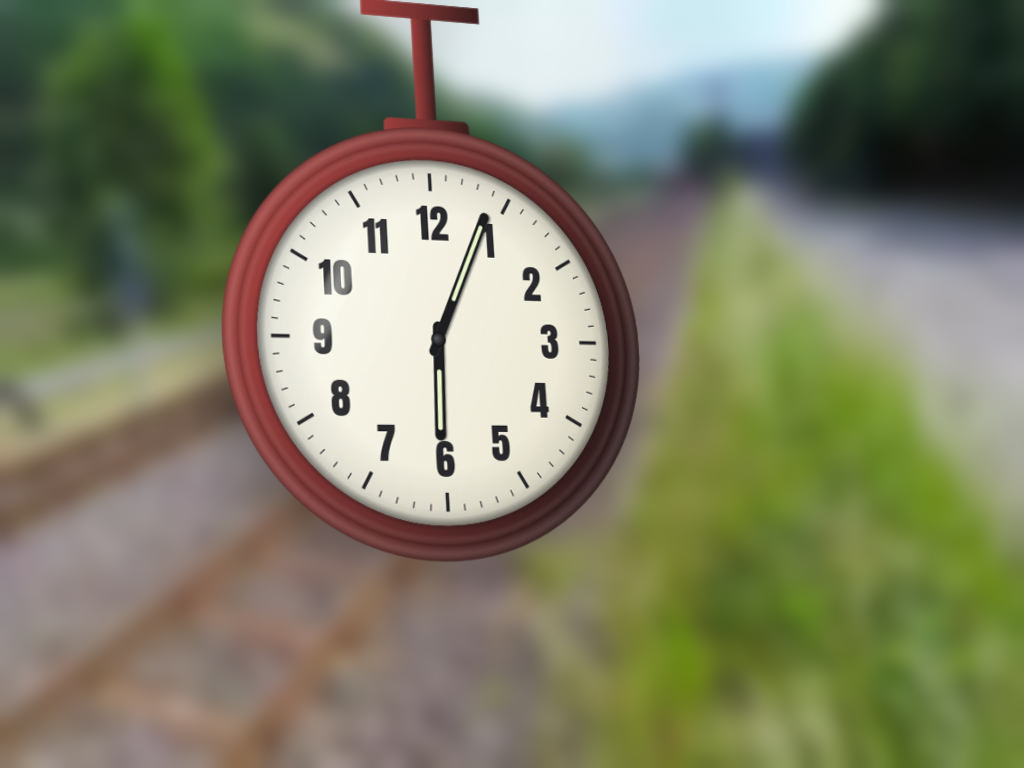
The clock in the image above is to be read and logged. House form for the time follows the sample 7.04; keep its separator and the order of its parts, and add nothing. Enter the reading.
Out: 6.04
